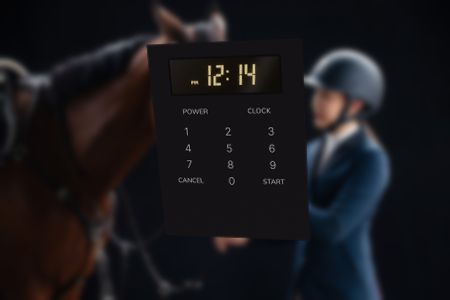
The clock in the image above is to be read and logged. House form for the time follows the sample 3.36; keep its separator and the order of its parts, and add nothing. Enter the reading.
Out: 12.14
